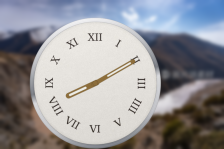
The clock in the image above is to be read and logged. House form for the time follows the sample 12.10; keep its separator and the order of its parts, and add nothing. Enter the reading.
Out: 8.10
